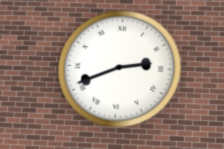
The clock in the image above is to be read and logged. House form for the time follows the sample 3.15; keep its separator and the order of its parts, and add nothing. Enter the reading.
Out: 2.41
